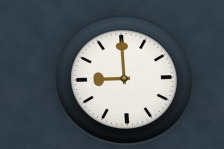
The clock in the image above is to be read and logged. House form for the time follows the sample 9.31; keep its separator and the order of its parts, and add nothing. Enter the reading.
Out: 9.00
